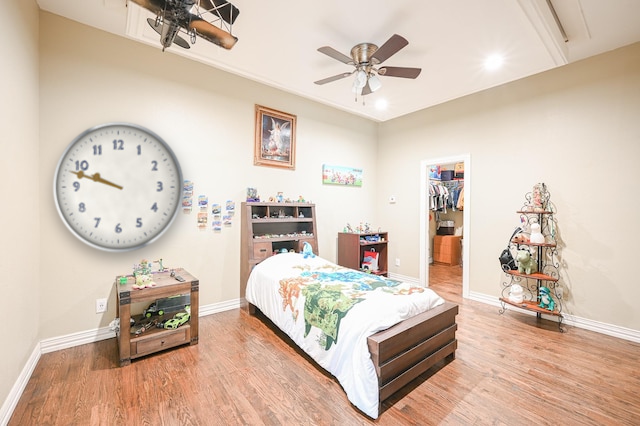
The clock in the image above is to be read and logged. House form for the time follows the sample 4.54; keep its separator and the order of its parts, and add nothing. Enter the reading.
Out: 9.48
